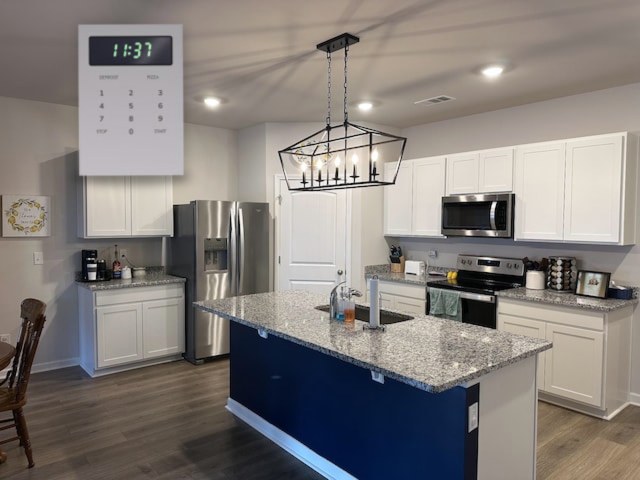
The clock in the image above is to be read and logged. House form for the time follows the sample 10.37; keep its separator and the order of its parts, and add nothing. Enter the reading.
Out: 11.37
